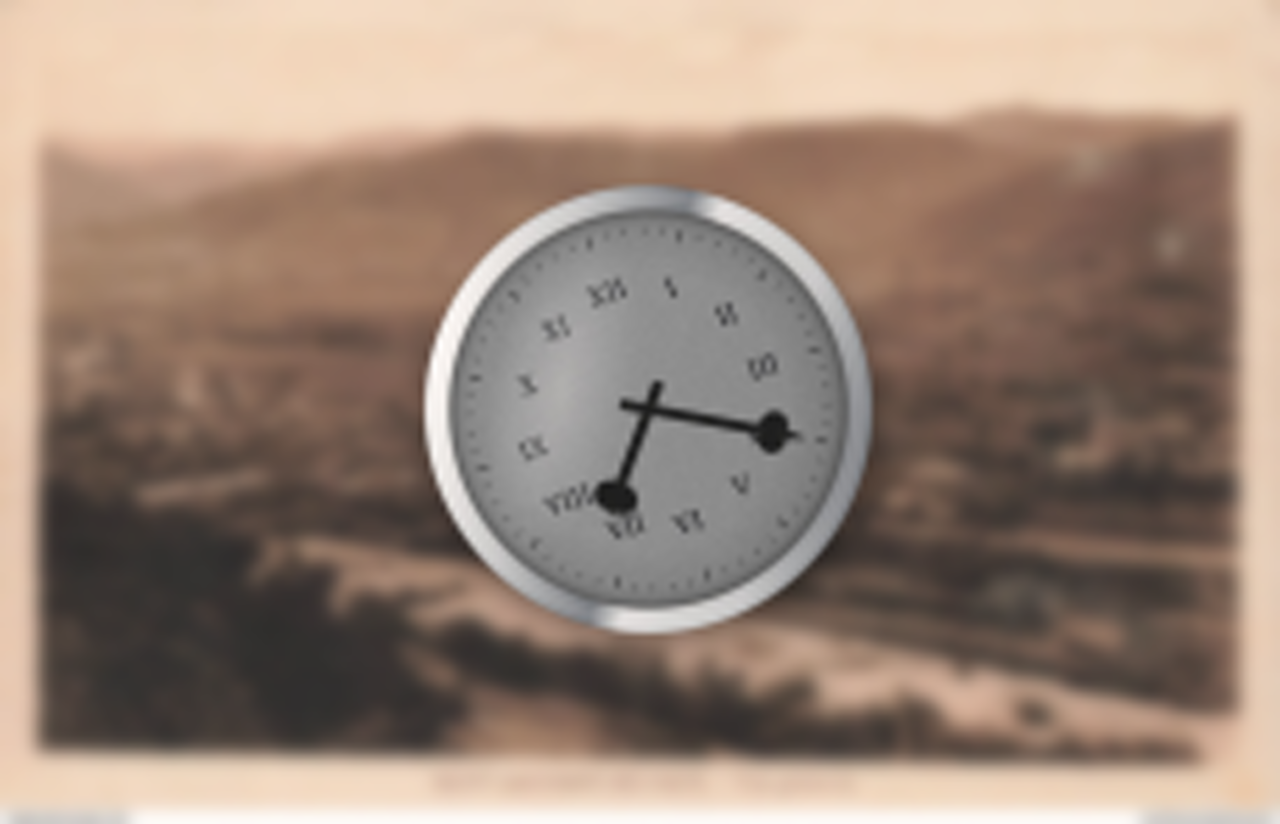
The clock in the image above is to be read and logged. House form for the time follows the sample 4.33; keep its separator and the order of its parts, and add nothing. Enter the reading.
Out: 7.20
